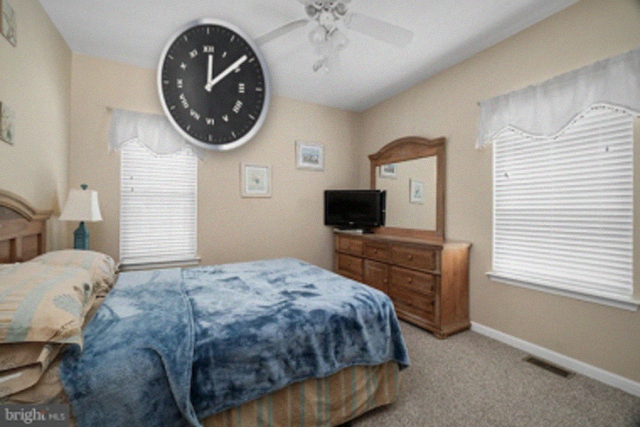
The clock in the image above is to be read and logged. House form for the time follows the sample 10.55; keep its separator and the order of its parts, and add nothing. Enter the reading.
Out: 12.09
